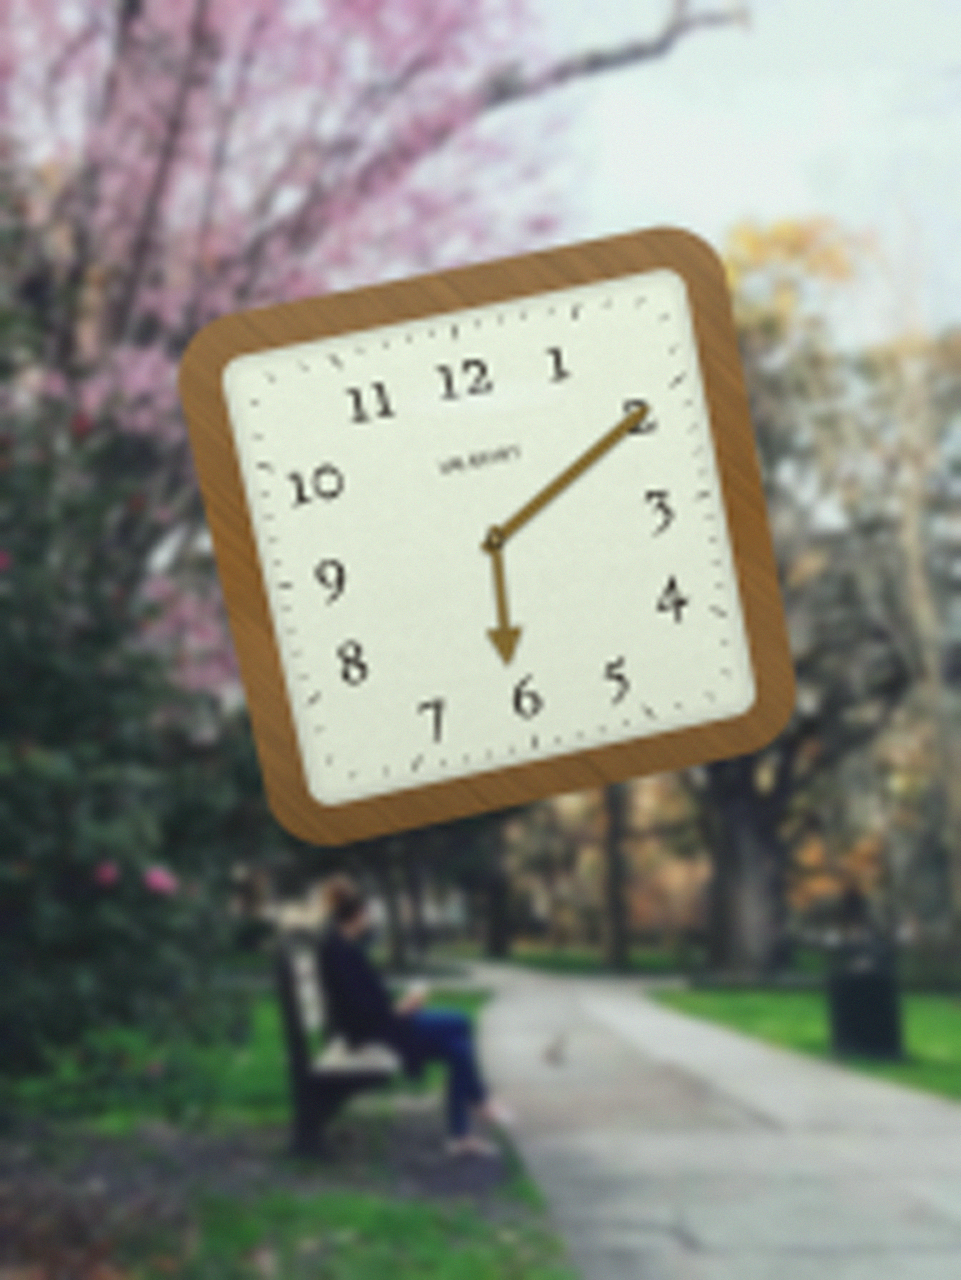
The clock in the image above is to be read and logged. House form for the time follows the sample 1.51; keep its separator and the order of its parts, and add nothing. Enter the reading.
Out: 6.10
